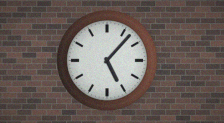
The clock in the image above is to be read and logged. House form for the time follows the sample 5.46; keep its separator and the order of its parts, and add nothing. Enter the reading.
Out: 5.07
